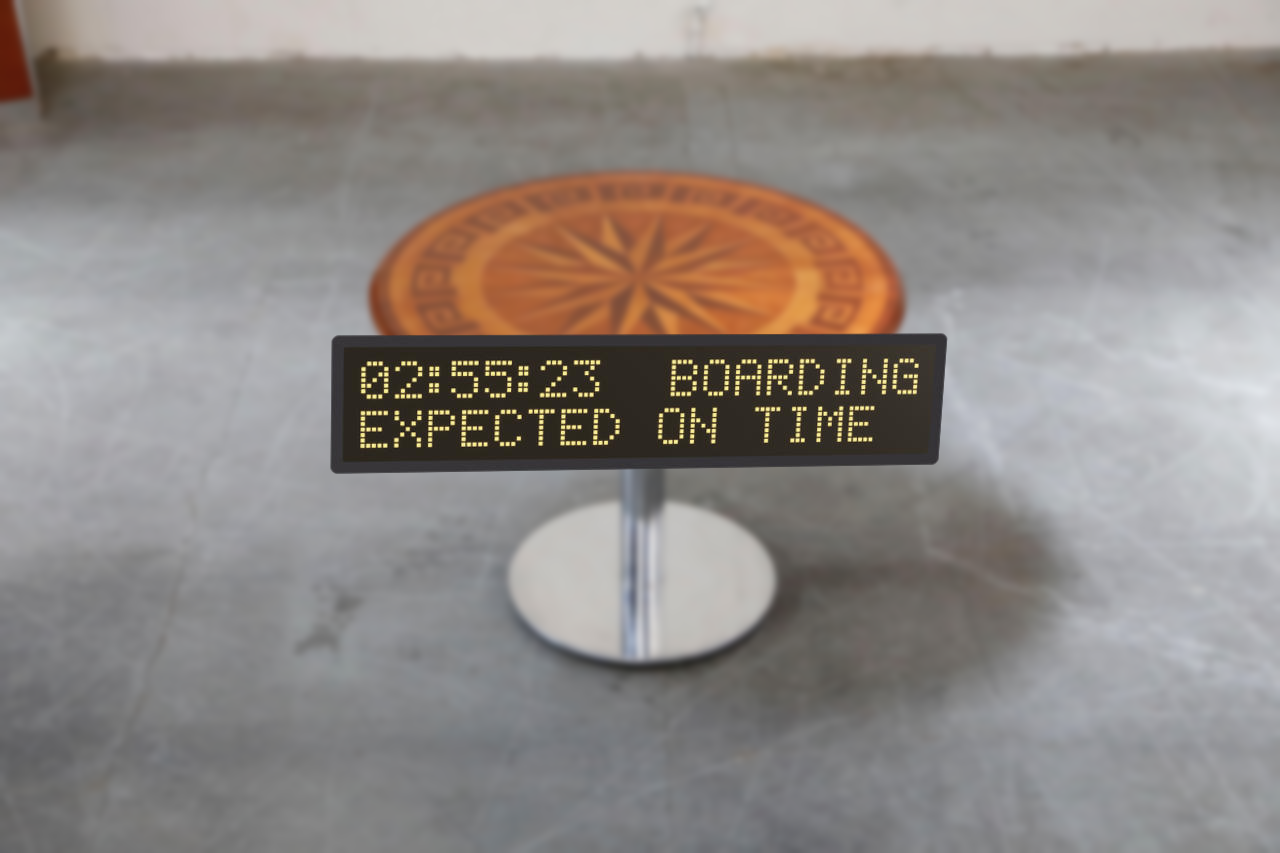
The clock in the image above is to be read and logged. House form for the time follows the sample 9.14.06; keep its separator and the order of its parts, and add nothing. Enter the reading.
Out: 2.55.23
